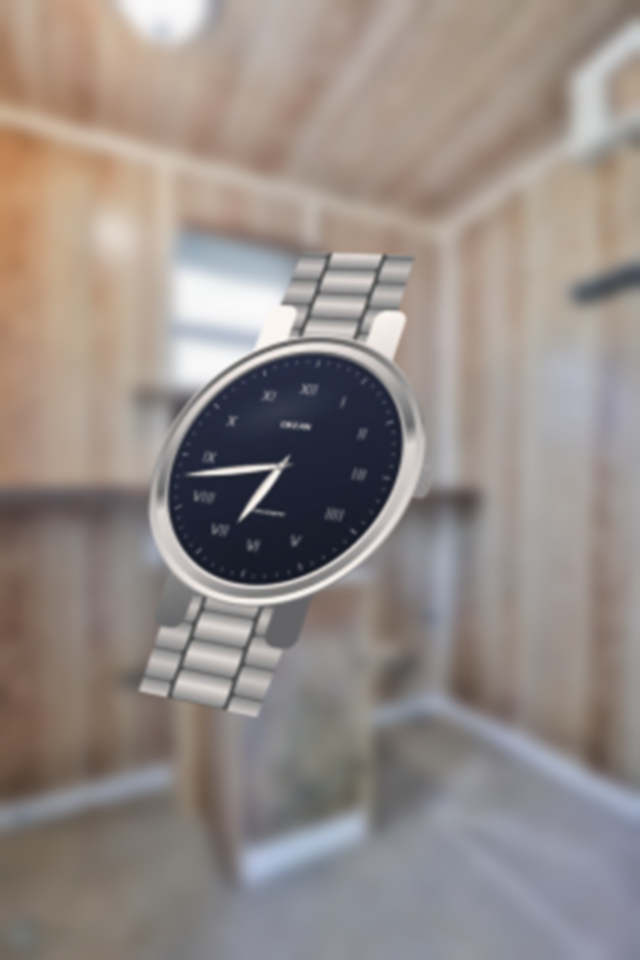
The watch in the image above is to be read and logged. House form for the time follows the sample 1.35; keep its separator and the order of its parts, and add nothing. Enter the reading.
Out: 6.43
